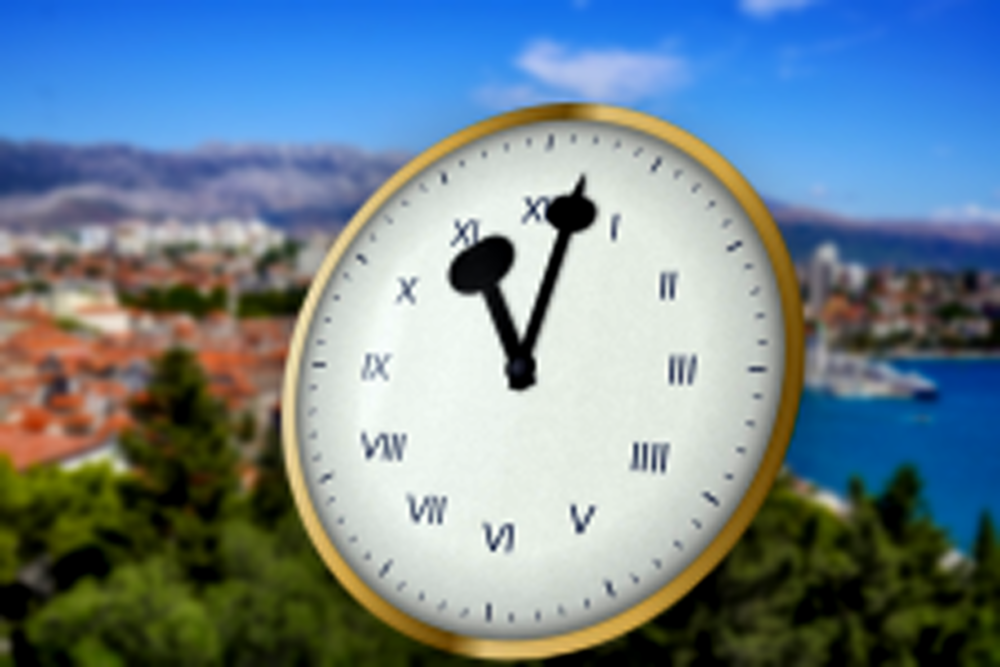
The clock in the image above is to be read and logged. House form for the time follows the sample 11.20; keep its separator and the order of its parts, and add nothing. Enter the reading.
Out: 11.02
